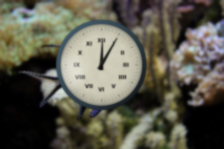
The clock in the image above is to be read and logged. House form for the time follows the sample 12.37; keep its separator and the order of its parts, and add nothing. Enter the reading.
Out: 12.05
